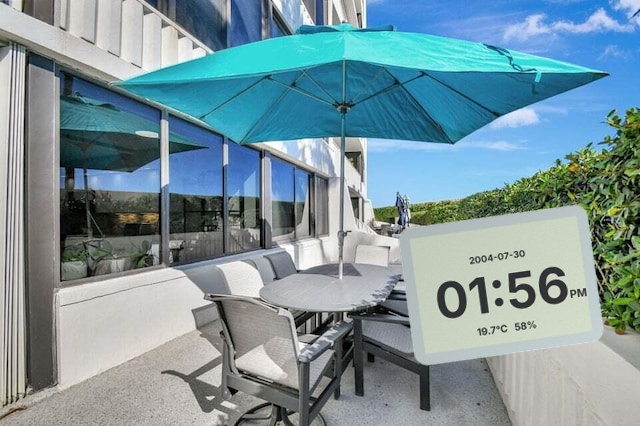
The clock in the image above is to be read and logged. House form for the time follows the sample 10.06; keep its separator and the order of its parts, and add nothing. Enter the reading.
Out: 1.56
